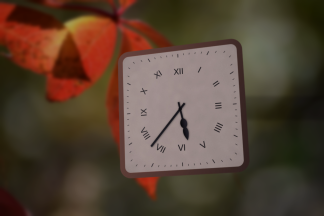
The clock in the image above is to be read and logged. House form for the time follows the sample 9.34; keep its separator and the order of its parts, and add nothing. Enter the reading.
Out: 5.37
